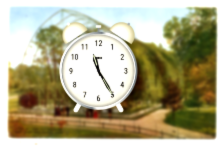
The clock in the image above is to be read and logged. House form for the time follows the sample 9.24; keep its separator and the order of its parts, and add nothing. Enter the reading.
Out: 11.25
